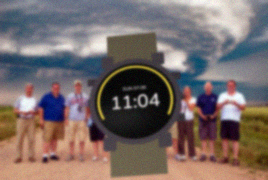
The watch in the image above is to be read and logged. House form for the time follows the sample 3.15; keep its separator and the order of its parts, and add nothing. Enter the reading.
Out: 11.04
